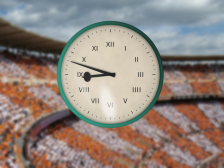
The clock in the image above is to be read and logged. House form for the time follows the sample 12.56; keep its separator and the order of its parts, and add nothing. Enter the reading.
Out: 8.48
